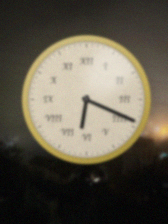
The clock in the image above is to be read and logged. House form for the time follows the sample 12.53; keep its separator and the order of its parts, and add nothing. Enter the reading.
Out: 6.19
